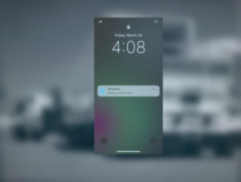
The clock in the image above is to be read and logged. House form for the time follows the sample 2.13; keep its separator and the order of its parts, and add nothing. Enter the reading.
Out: 4.08
